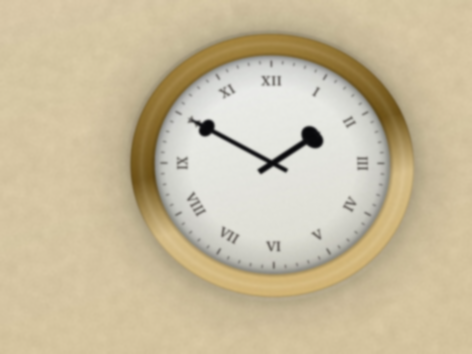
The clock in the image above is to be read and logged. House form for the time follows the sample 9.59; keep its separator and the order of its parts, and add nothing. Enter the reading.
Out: 1.50
